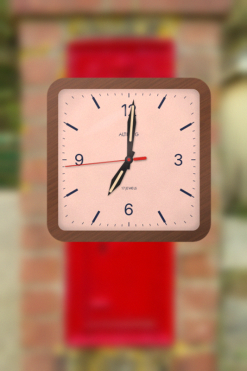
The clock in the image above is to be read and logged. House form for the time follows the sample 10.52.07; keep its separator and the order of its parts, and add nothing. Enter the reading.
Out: 7.00.44
